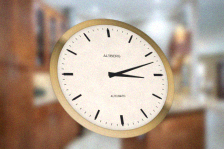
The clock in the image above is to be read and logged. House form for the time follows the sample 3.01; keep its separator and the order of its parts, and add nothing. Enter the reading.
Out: 3.12
